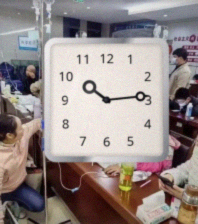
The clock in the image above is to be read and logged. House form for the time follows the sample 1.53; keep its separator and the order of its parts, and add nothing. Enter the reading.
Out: 10.14
